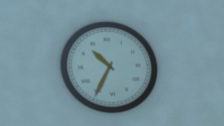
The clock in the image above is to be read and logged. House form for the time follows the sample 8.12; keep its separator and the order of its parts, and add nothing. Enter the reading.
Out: 10.35
